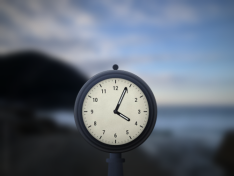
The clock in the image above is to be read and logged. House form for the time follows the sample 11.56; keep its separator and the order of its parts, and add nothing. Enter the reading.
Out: 4.04
